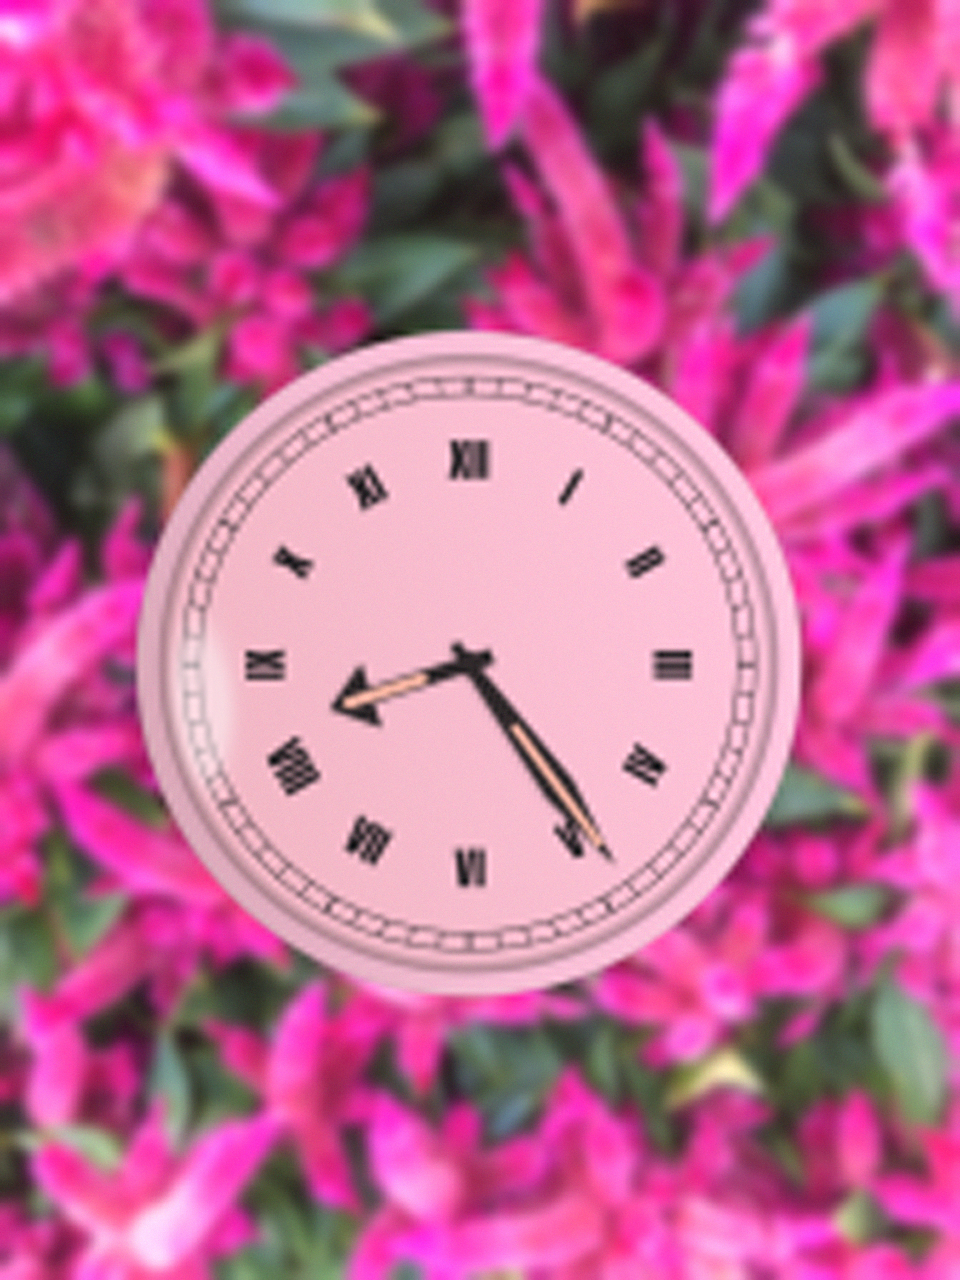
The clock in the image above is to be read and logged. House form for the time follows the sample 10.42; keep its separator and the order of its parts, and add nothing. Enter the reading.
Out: 8.24
